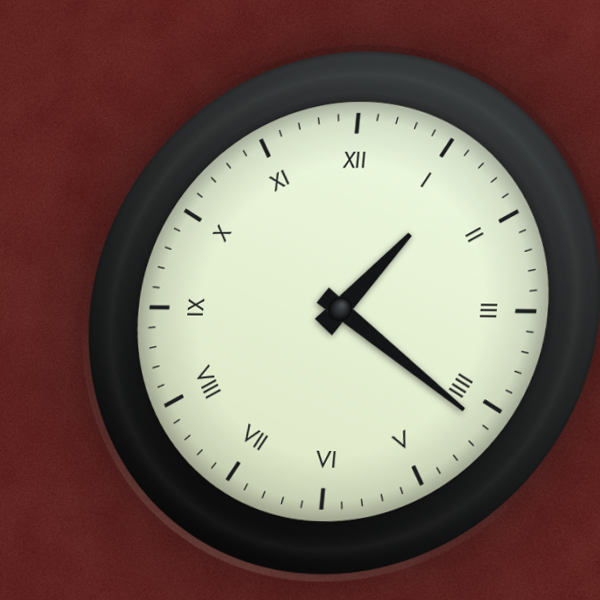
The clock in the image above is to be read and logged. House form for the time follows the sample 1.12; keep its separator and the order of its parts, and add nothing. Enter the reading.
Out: 1.21
